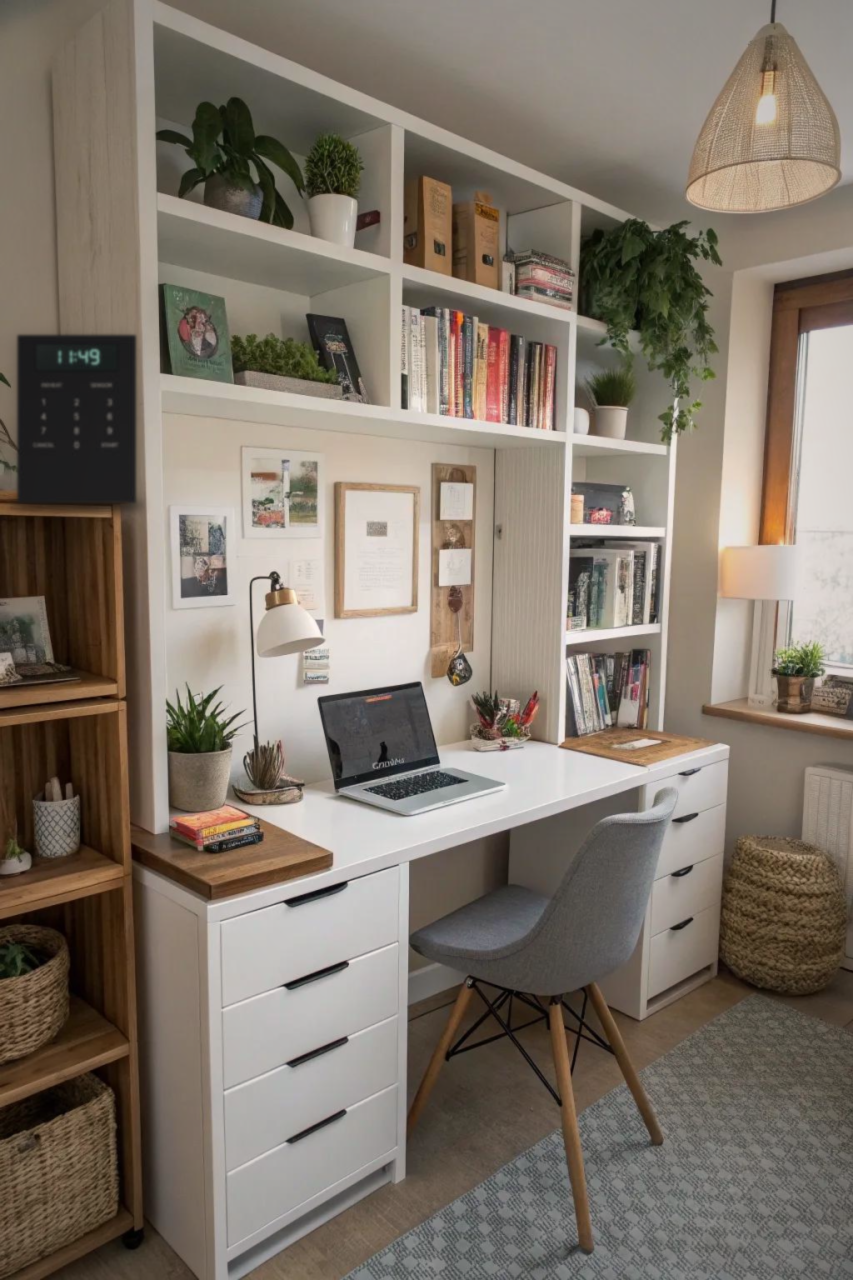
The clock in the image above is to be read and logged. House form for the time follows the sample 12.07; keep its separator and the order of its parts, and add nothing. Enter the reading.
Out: 11.49
